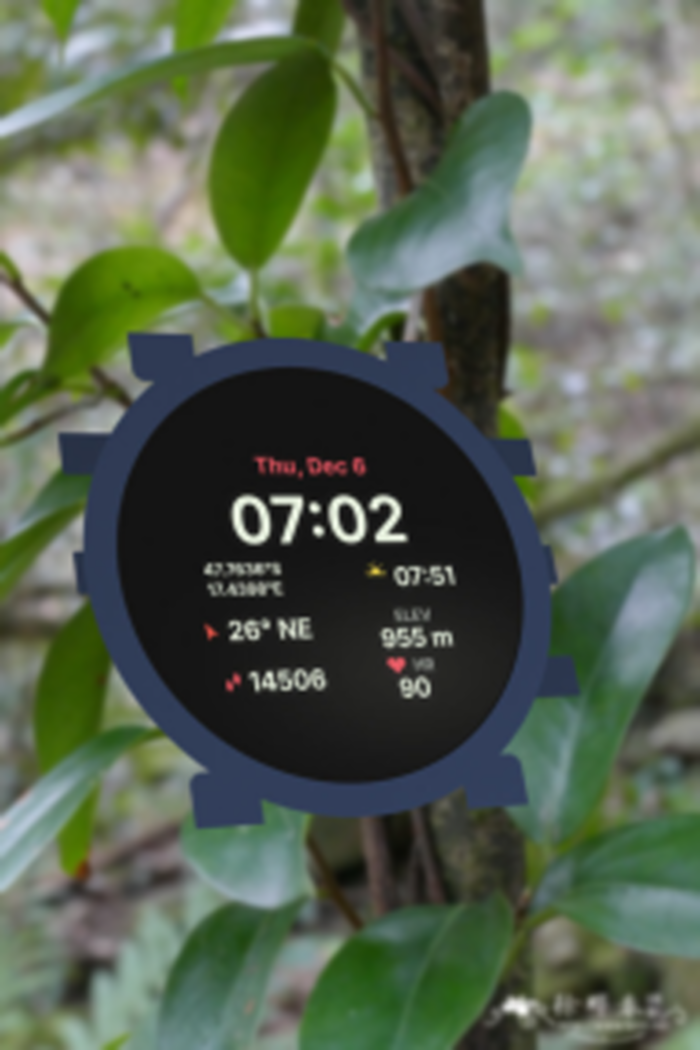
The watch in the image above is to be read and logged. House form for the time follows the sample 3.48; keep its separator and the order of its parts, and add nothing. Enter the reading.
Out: 7.02
